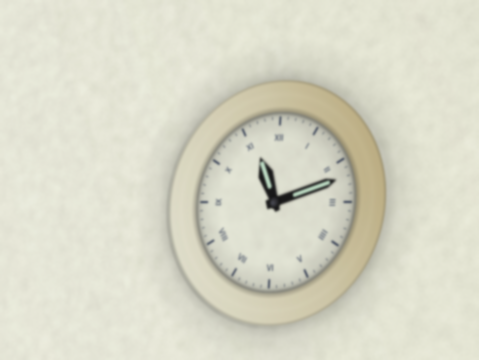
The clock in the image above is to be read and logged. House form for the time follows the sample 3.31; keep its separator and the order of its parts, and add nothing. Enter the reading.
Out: 11.12
